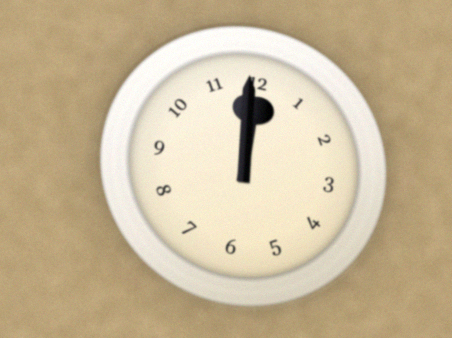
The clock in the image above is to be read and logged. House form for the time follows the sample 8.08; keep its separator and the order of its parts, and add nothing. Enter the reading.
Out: 11.59
